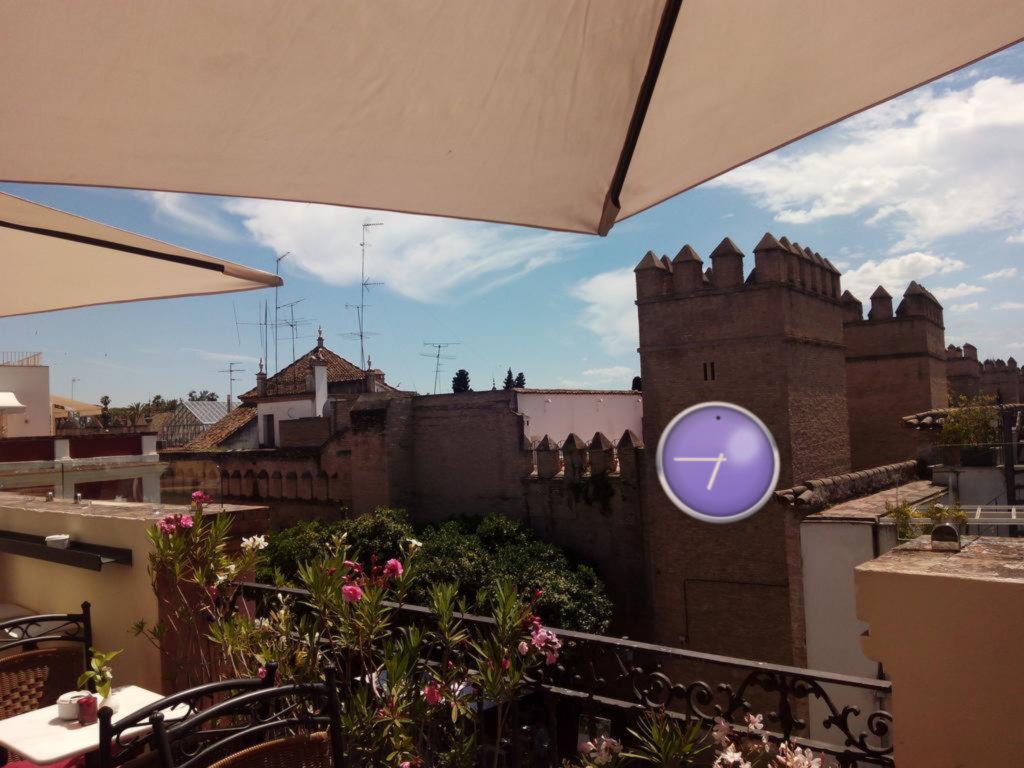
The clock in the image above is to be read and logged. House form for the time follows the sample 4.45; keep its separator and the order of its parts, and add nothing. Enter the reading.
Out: 6.45
